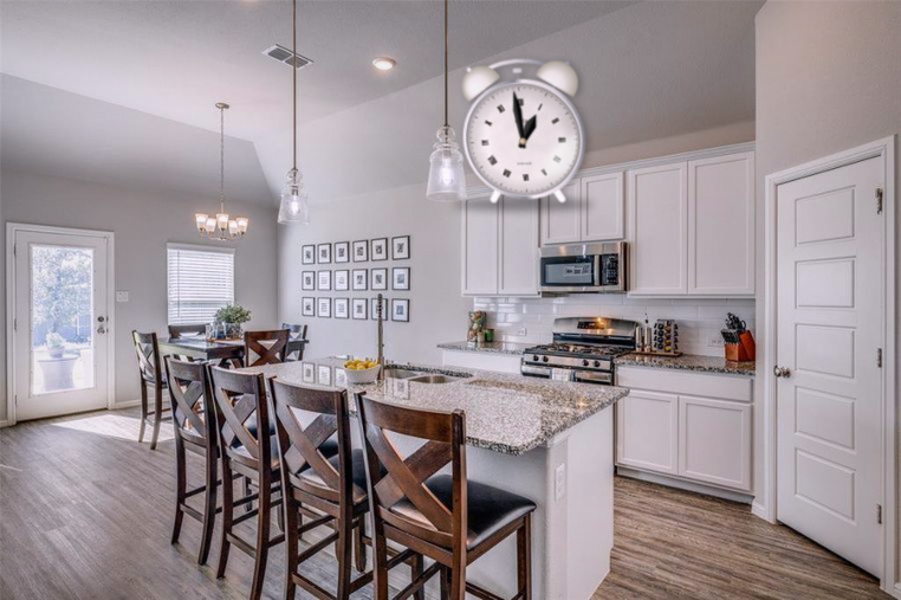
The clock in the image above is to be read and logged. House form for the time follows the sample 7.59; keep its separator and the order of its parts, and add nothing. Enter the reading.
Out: 12.59
